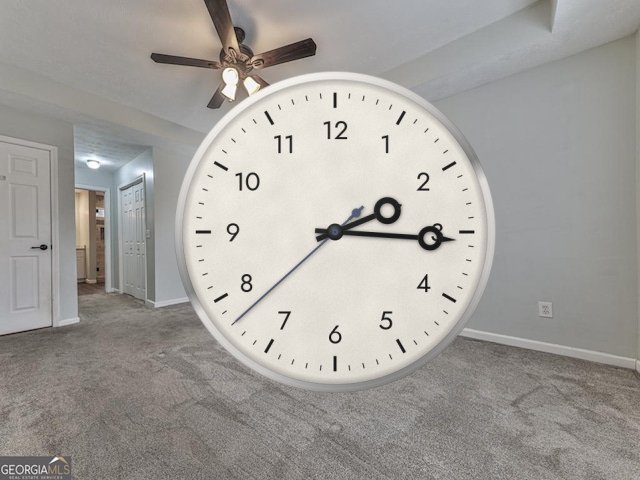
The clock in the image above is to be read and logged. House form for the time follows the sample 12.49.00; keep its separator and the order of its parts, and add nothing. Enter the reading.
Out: 2.15.38
